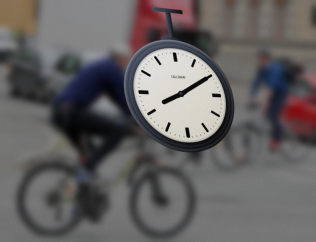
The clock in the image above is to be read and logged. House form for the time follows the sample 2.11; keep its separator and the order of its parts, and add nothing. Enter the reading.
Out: 8.10
